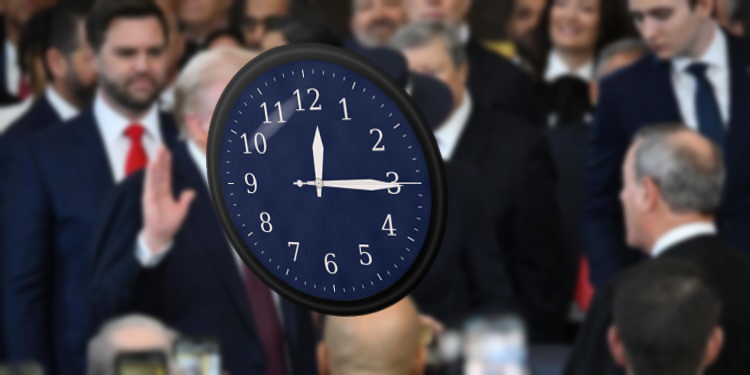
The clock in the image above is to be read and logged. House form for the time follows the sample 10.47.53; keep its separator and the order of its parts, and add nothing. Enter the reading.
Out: 12.15.15
